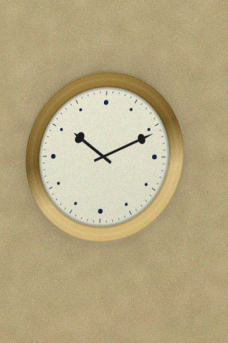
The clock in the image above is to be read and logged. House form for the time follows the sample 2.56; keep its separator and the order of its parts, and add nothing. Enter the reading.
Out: 10.11
